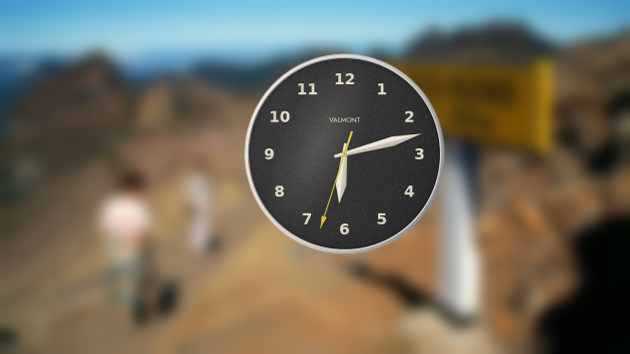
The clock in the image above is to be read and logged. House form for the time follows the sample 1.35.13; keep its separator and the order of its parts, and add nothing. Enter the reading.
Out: 6.12.33
